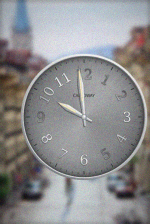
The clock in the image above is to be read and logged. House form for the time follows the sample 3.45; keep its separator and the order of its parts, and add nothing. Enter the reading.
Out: 9.59
